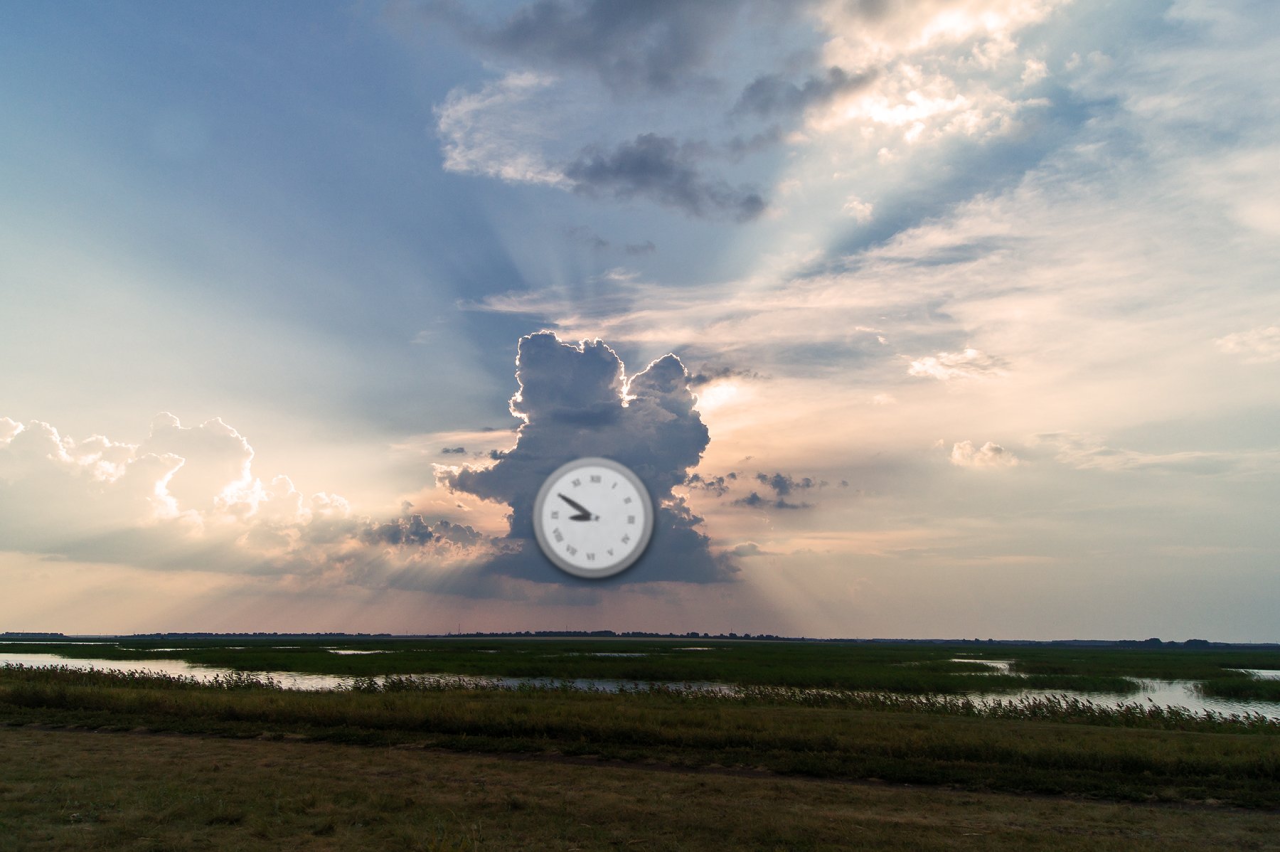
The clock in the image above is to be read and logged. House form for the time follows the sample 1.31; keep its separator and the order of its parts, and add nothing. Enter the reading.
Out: 8.50
